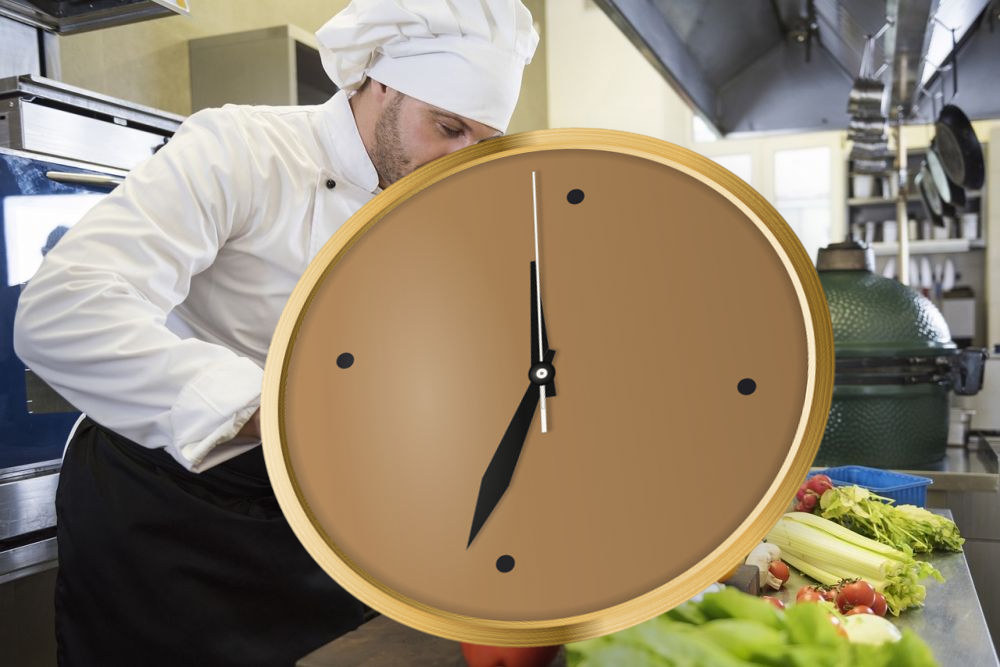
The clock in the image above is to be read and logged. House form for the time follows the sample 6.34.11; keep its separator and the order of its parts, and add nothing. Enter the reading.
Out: 11.31.58
